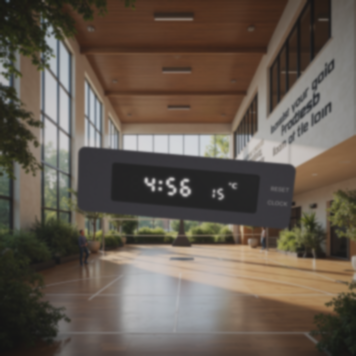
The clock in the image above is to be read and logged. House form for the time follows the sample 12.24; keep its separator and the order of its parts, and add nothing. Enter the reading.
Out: 4.56
